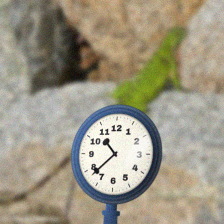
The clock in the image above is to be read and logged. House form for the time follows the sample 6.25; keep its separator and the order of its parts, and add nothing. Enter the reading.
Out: 10.38
